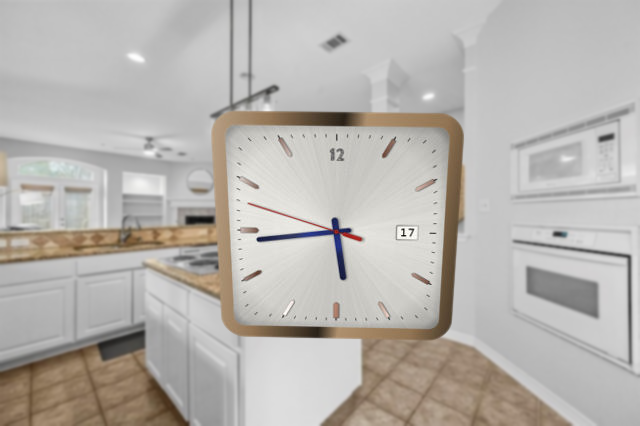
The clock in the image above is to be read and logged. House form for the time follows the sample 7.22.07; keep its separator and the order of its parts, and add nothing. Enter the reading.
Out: 5.43.48
